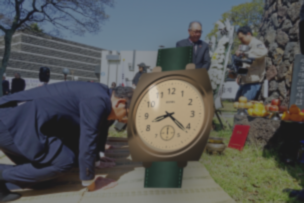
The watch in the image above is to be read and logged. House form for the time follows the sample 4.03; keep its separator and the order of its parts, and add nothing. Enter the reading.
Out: 8.22
